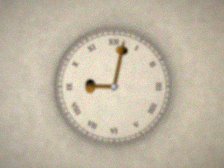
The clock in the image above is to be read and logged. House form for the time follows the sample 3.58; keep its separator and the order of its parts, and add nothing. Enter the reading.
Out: 9.02
